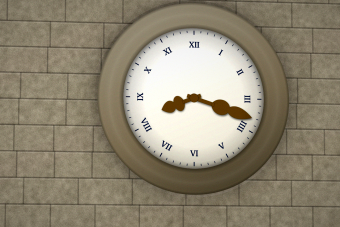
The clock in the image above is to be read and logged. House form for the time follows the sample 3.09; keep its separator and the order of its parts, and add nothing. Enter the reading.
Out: 8.18
